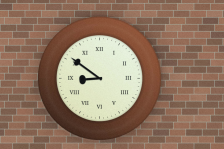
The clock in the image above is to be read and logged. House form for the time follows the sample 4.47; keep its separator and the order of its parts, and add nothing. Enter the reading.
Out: 8.51
